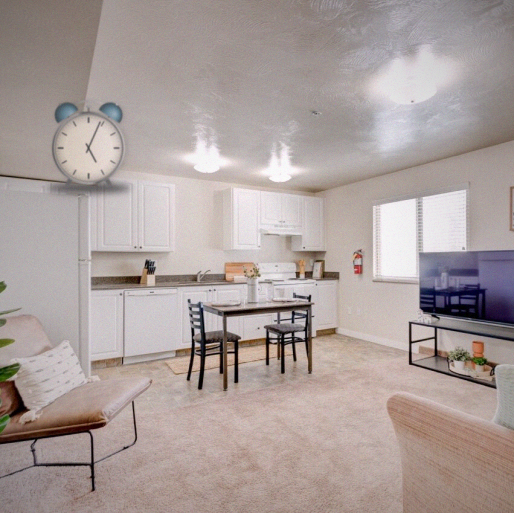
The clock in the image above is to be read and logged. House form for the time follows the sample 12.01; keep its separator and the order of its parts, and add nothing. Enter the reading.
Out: 5.04
